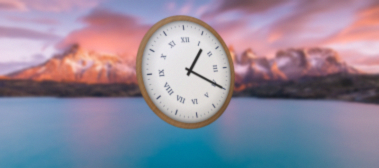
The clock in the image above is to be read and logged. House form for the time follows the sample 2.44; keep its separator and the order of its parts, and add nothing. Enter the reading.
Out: 1.20
